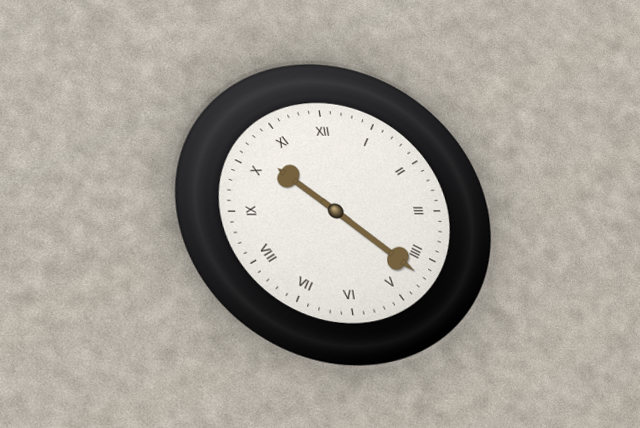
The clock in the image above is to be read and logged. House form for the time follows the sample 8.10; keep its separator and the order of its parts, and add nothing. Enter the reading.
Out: 10.22
